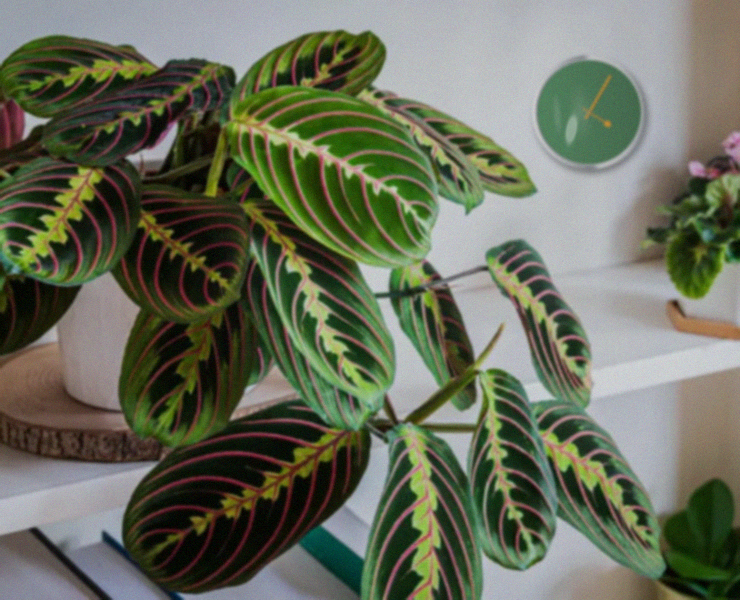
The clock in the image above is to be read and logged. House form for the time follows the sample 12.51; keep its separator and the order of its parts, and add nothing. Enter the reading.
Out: 4.05
